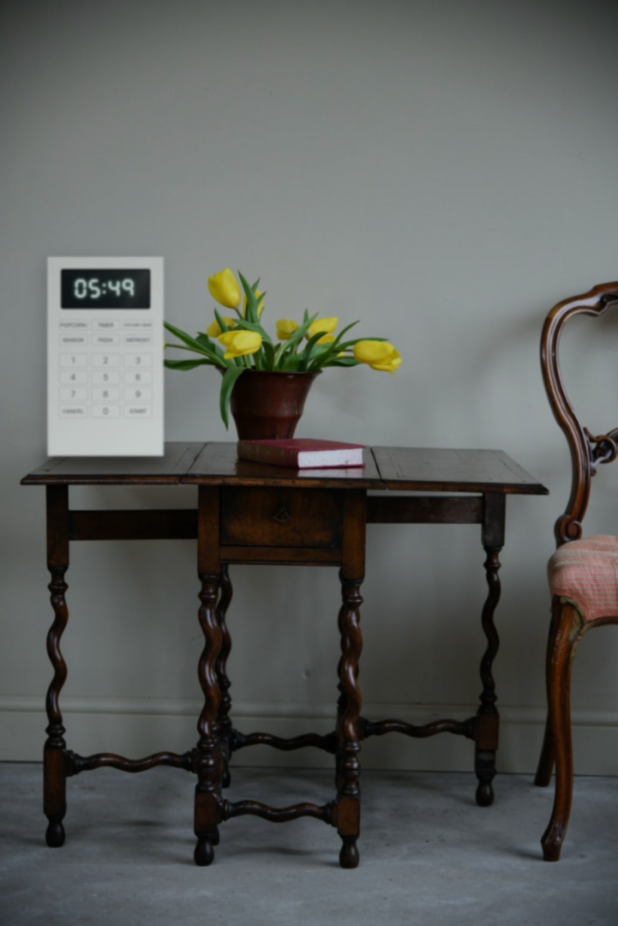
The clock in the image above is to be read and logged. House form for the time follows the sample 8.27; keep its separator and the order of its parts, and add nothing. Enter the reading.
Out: 5.49
